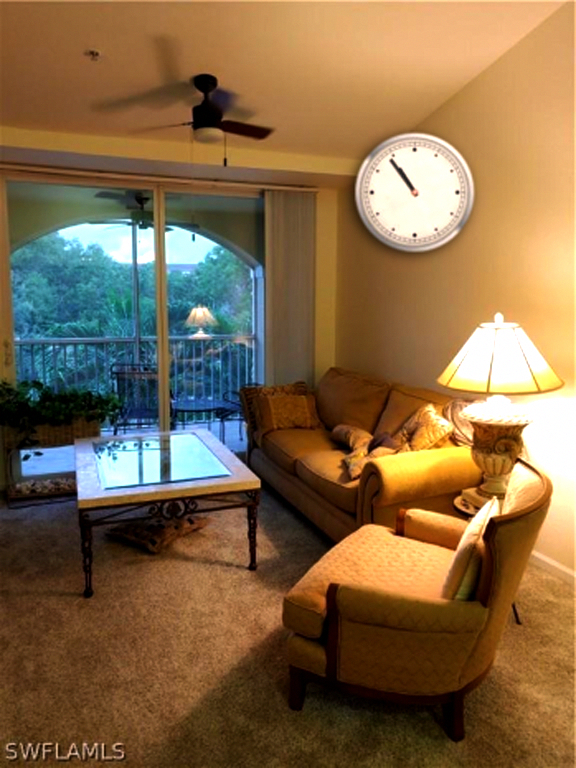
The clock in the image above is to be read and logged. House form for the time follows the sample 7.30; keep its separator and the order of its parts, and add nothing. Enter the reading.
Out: 10.54
